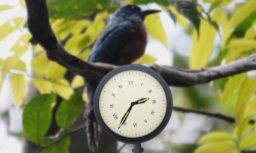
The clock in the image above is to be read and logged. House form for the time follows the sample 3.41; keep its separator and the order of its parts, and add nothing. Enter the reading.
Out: 2.36
